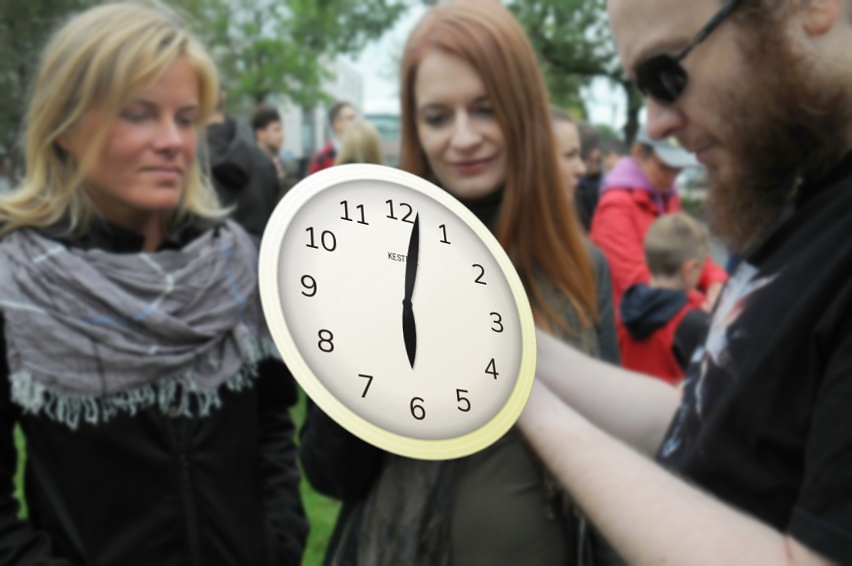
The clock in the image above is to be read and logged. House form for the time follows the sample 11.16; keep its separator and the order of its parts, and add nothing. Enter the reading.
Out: 6.02
